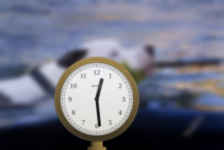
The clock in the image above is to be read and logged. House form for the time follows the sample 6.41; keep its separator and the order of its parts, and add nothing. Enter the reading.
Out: 12.29
